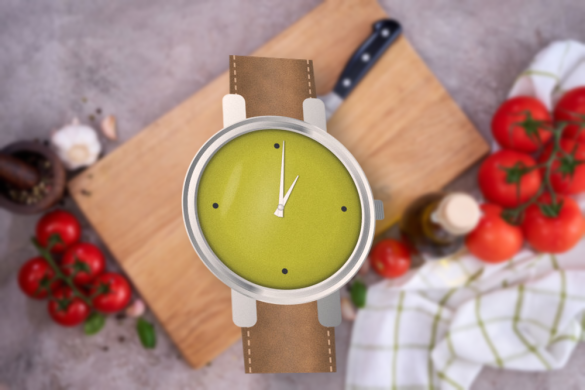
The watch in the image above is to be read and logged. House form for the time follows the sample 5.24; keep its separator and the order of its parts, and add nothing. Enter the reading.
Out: 1.01
